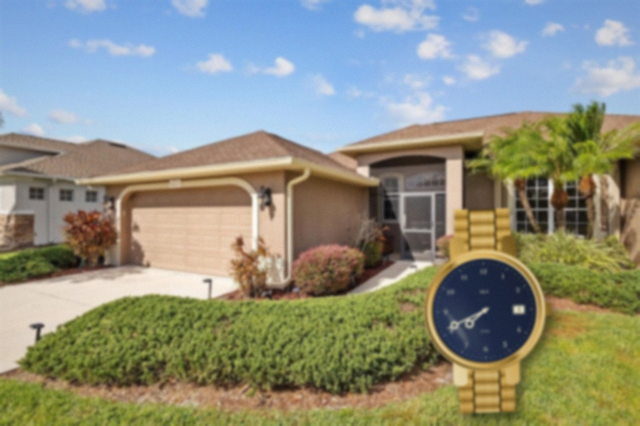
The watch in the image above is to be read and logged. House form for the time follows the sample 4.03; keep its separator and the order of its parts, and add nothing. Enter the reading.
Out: 7.41
